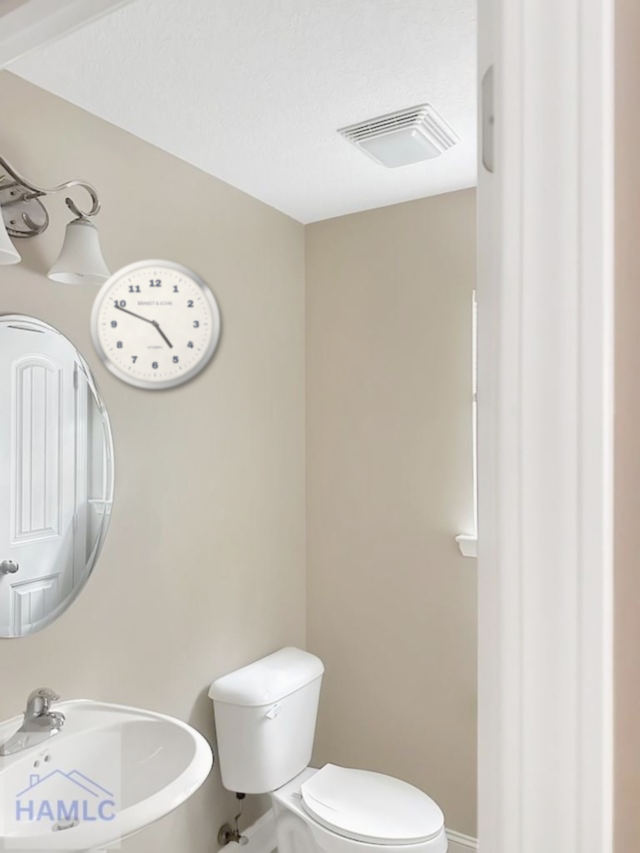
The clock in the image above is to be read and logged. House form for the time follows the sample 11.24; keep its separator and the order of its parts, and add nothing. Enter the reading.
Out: 4.49
